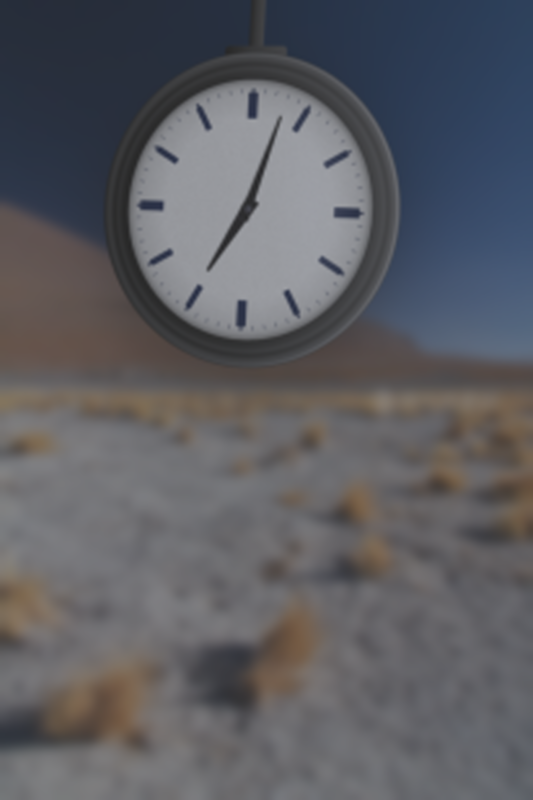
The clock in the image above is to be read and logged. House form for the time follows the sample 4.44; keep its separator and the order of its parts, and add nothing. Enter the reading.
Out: 7.03
